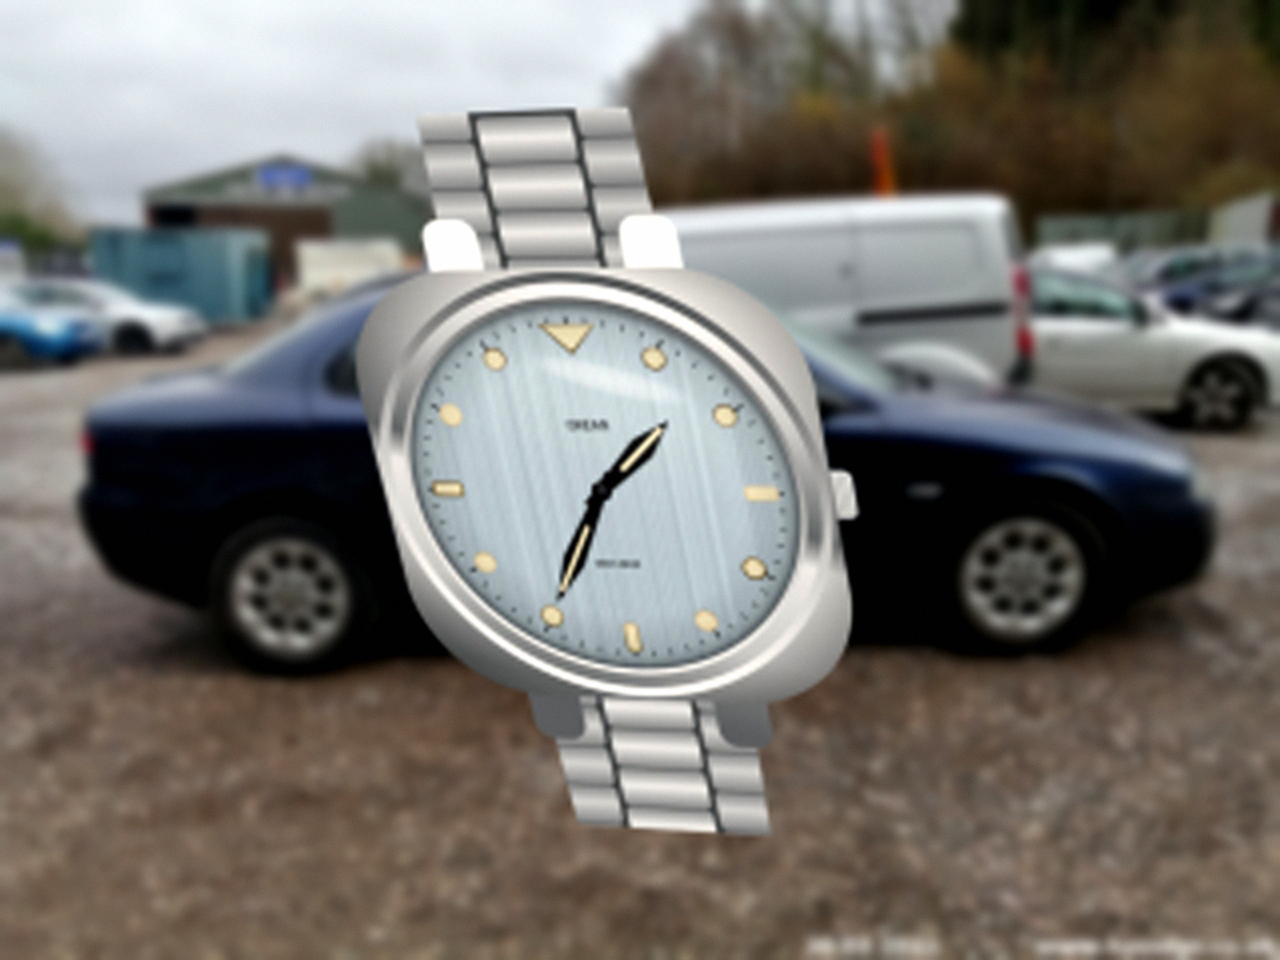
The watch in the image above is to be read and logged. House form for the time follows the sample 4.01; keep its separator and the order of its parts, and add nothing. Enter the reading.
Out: 1.35
